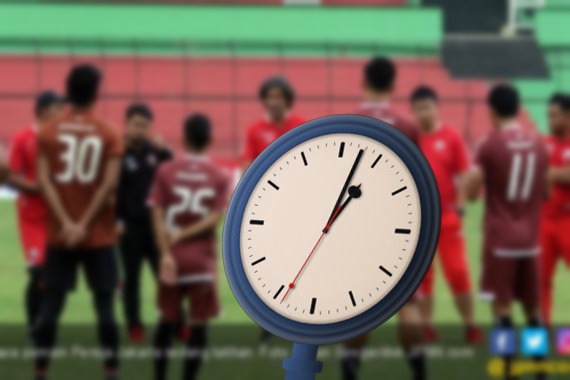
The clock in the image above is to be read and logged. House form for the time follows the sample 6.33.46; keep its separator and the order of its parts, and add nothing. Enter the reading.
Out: 1.02.34
